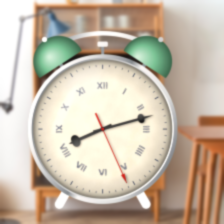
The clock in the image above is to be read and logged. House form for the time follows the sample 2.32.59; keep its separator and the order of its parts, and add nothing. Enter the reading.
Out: 8.12.26
